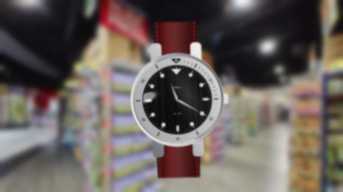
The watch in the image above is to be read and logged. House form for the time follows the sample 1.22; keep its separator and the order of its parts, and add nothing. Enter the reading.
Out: 11.20
